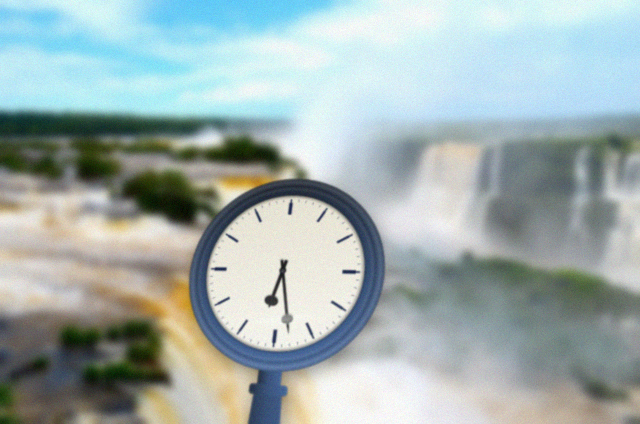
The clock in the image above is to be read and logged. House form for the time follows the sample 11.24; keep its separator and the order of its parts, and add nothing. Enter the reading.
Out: 6.28
